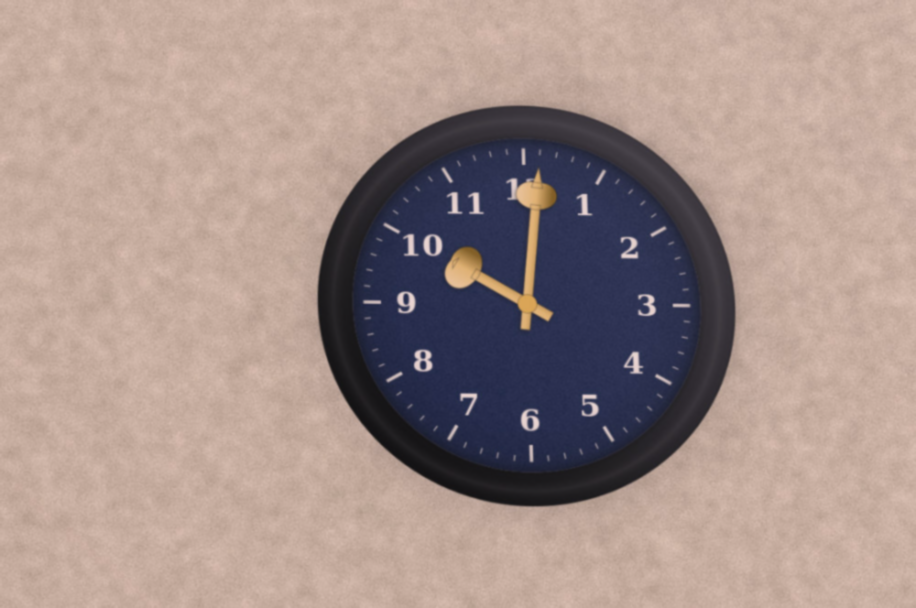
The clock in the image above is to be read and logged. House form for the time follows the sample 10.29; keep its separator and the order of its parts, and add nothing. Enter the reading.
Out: 10.01
